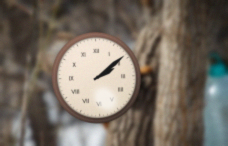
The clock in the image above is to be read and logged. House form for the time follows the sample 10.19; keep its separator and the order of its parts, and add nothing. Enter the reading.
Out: 2.09
